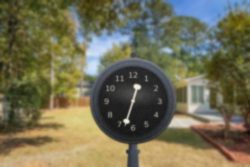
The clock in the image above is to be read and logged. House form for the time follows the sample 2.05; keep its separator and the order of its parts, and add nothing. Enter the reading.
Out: 12.33
